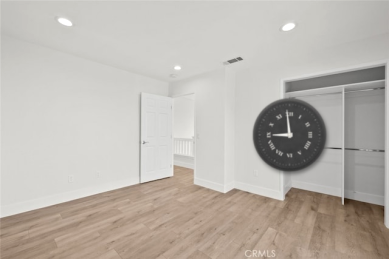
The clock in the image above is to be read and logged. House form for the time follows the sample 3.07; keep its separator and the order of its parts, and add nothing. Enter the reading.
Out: 8.59
